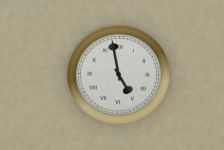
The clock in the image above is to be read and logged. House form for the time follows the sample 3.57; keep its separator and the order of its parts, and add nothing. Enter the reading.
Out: 4.58
